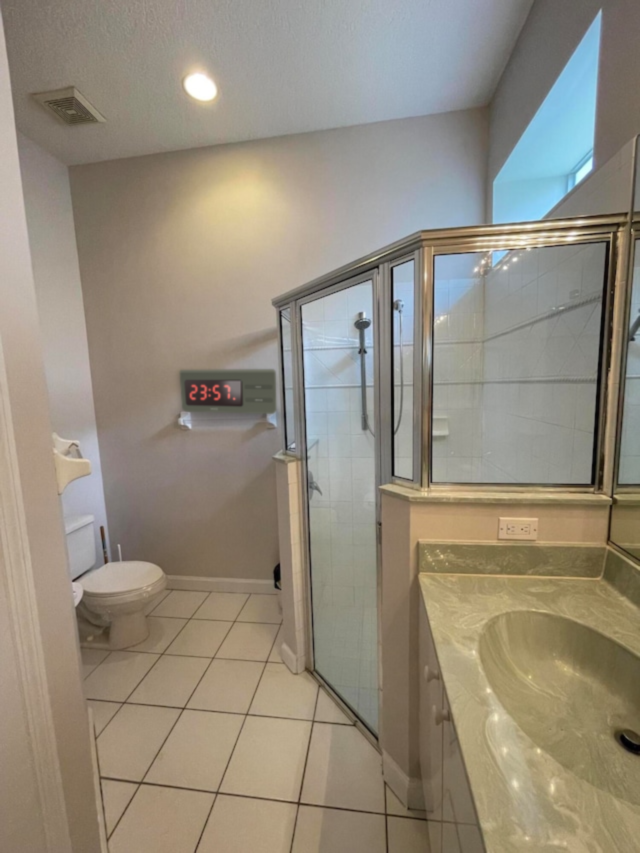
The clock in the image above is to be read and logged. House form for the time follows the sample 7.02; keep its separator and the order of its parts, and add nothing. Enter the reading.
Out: 23.57
